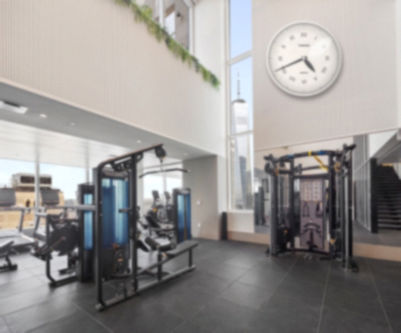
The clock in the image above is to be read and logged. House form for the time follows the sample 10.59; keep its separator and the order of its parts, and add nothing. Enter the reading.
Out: 4.41
